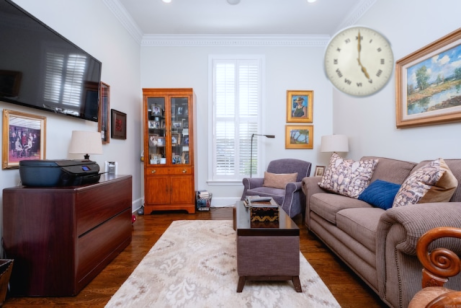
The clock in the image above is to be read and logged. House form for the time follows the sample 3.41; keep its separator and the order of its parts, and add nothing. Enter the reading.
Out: 5.00
